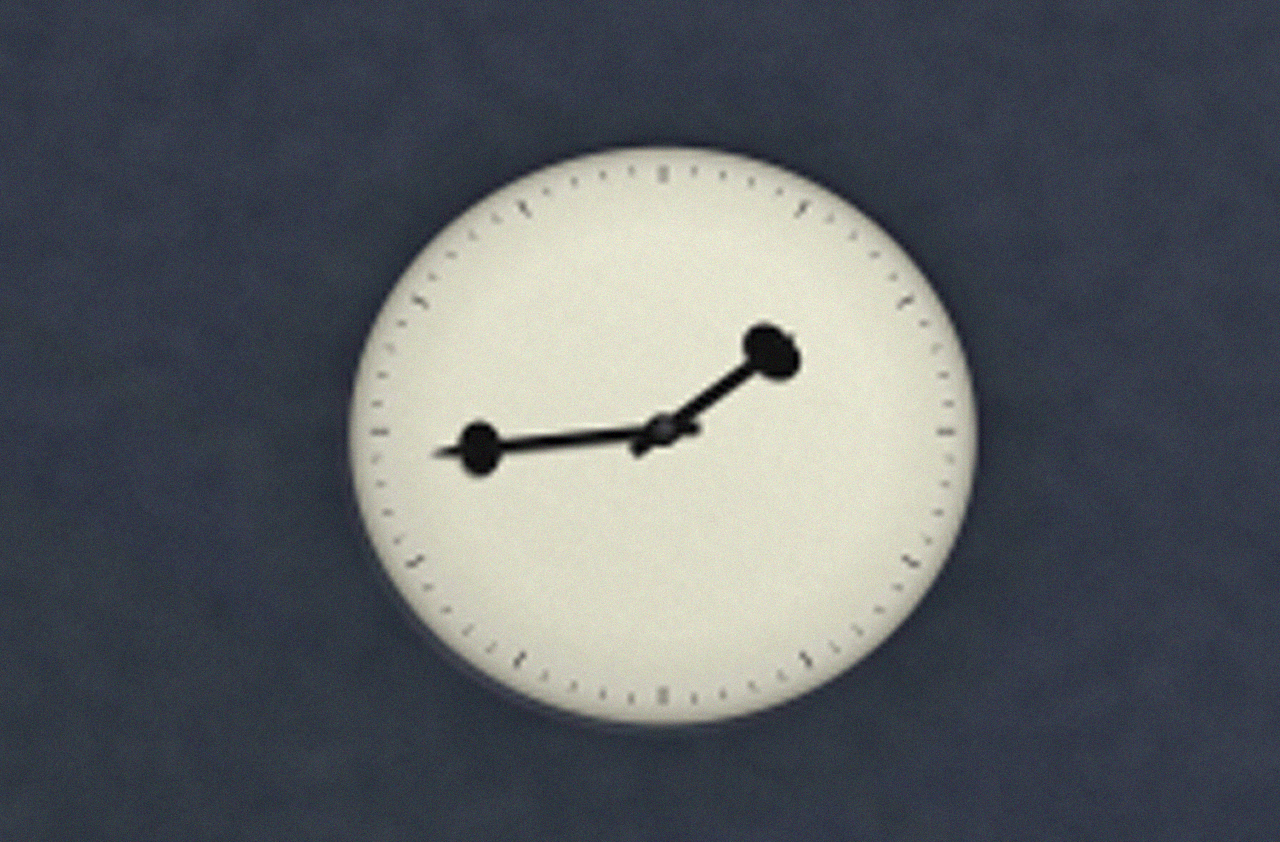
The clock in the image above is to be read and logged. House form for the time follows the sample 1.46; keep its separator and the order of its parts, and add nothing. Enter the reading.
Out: 1.44
